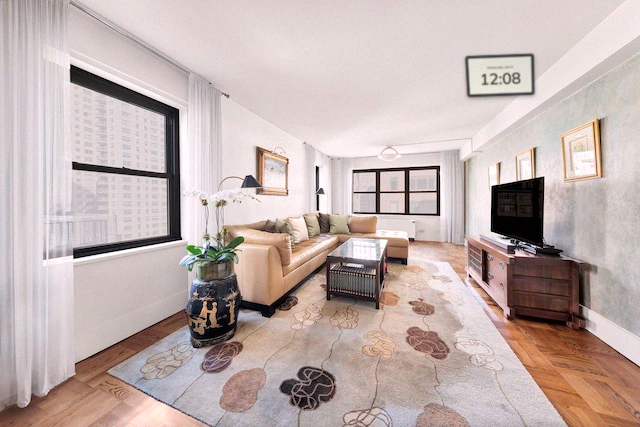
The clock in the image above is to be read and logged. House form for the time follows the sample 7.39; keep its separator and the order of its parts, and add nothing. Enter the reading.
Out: 12.08
